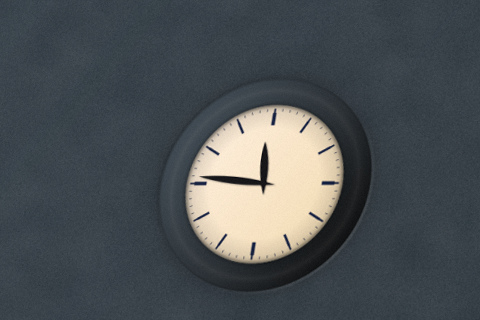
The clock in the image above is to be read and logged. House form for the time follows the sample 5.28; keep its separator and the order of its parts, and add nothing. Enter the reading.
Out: 11.46
